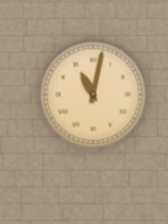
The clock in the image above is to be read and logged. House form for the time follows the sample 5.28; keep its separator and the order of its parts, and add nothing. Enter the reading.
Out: 11.02
